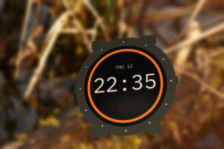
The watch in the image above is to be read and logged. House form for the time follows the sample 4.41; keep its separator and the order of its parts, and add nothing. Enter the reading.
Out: 22.35
